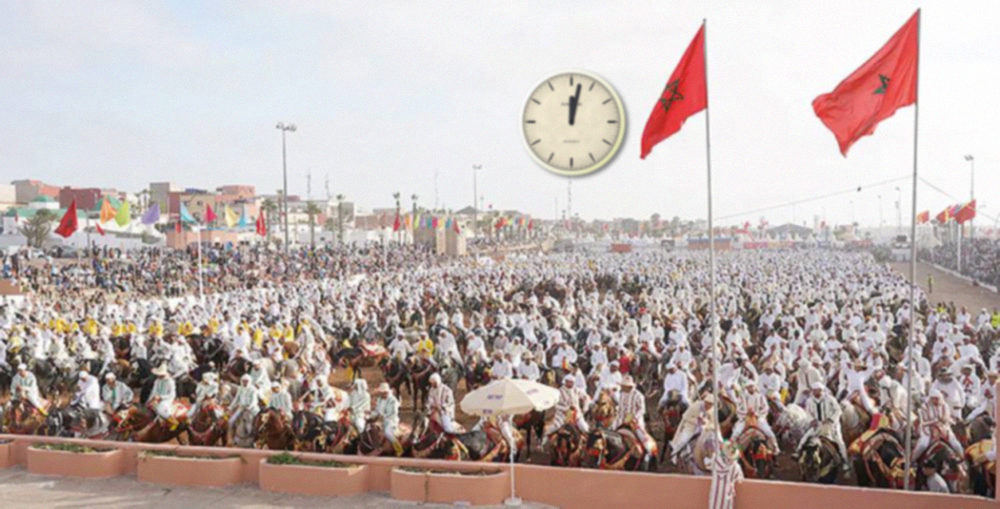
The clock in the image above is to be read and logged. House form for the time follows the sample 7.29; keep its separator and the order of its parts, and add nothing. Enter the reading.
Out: 12.02
